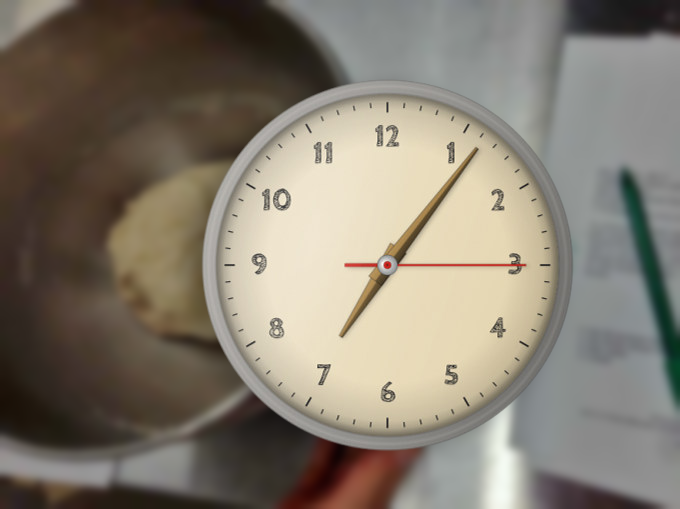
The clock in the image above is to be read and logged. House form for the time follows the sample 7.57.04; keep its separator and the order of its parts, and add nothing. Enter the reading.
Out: 7.06.15
